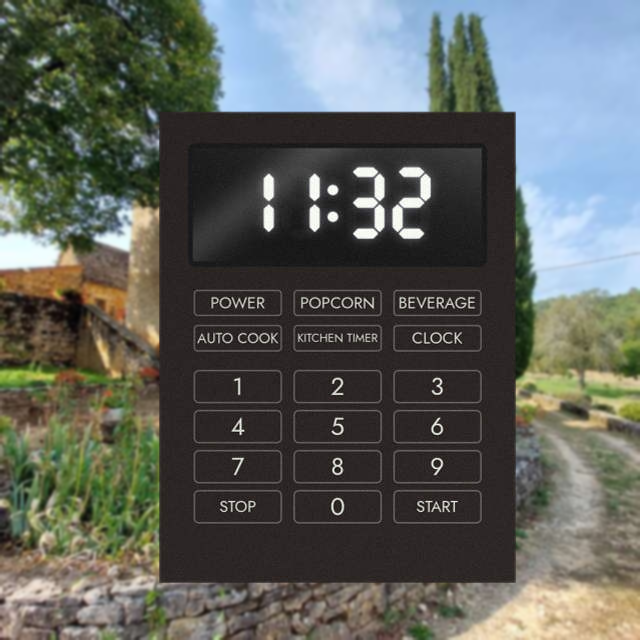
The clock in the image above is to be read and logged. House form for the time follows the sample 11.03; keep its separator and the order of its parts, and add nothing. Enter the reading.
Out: 11.32
